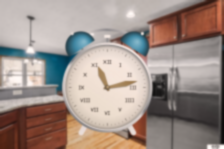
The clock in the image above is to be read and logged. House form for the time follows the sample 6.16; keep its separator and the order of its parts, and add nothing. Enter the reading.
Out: 11.13
